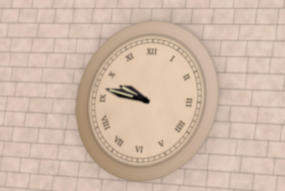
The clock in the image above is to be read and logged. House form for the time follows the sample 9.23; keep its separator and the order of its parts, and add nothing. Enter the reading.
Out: 9.47
